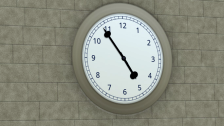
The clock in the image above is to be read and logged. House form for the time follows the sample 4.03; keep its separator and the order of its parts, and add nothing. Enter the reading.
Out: 4.54
